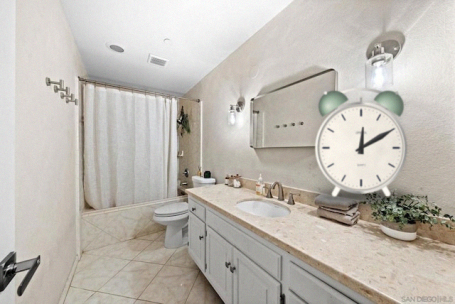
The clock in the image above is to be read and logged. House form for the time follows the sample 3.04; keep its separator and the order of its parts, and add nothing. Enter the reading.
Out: 12.10
